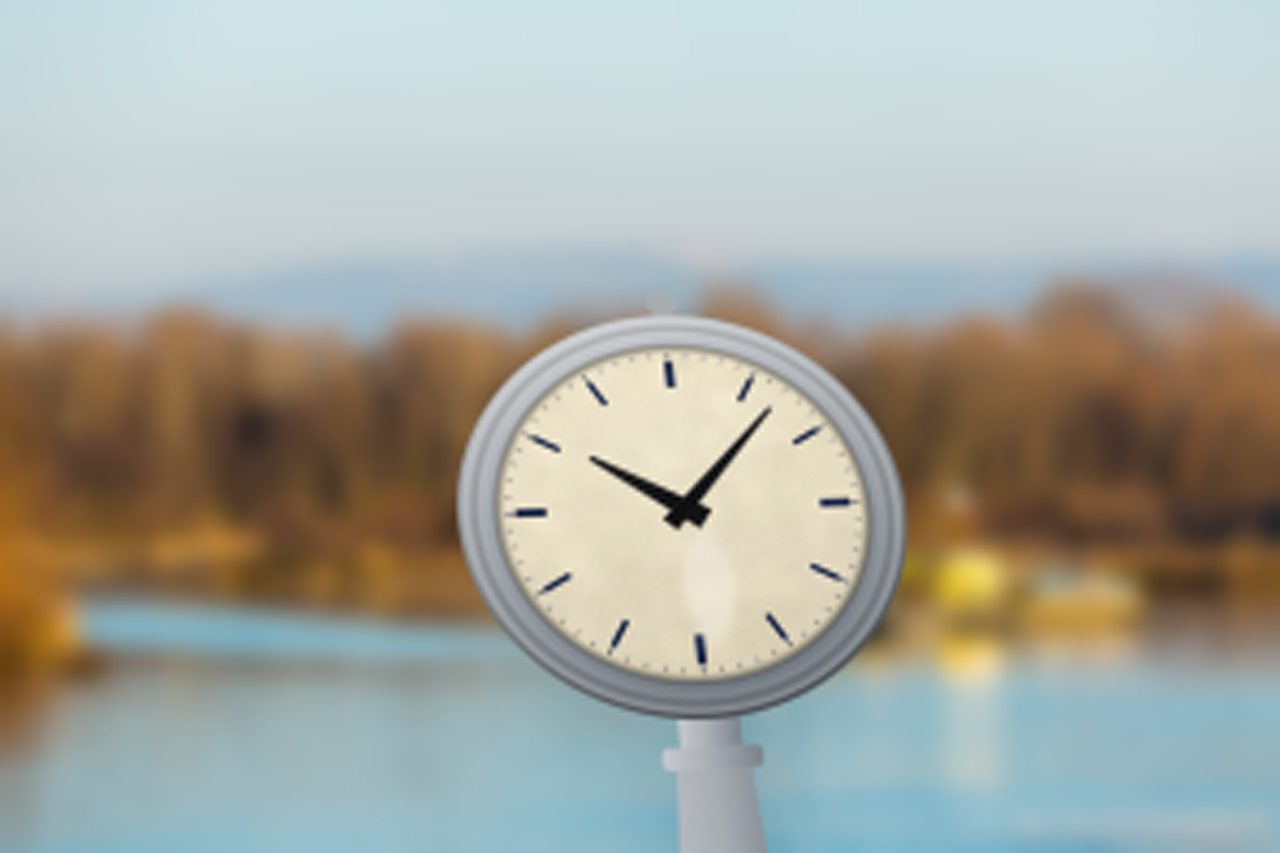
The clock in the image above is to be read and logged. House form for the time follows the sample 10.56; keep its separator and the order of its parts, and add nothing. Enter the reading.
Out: 10.07
